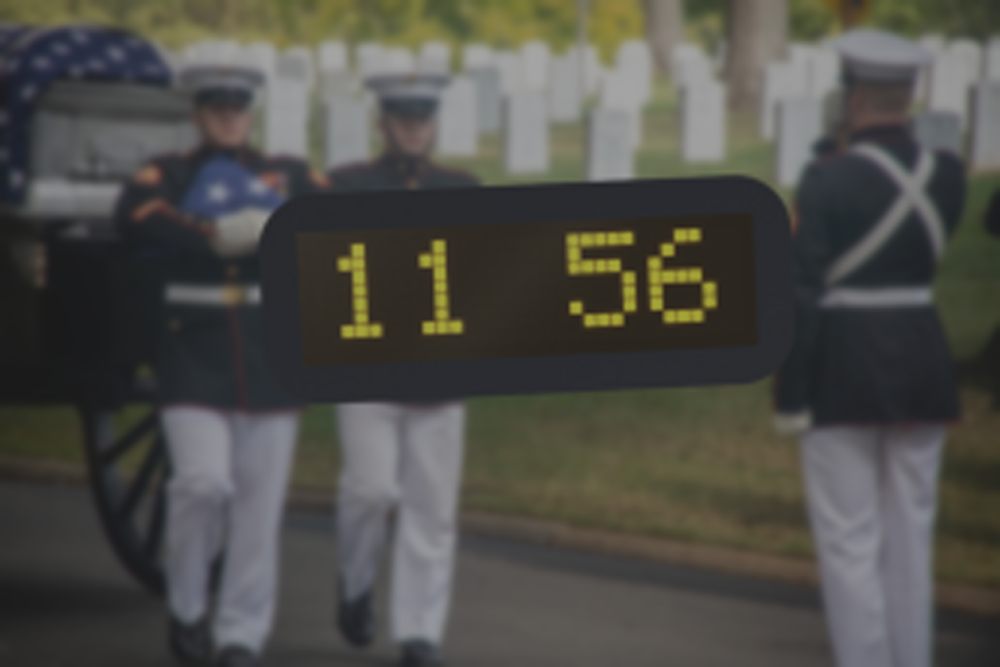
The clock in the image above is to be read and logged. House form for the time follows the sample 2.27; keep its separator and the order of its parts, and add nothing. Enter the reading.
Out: 11.56
